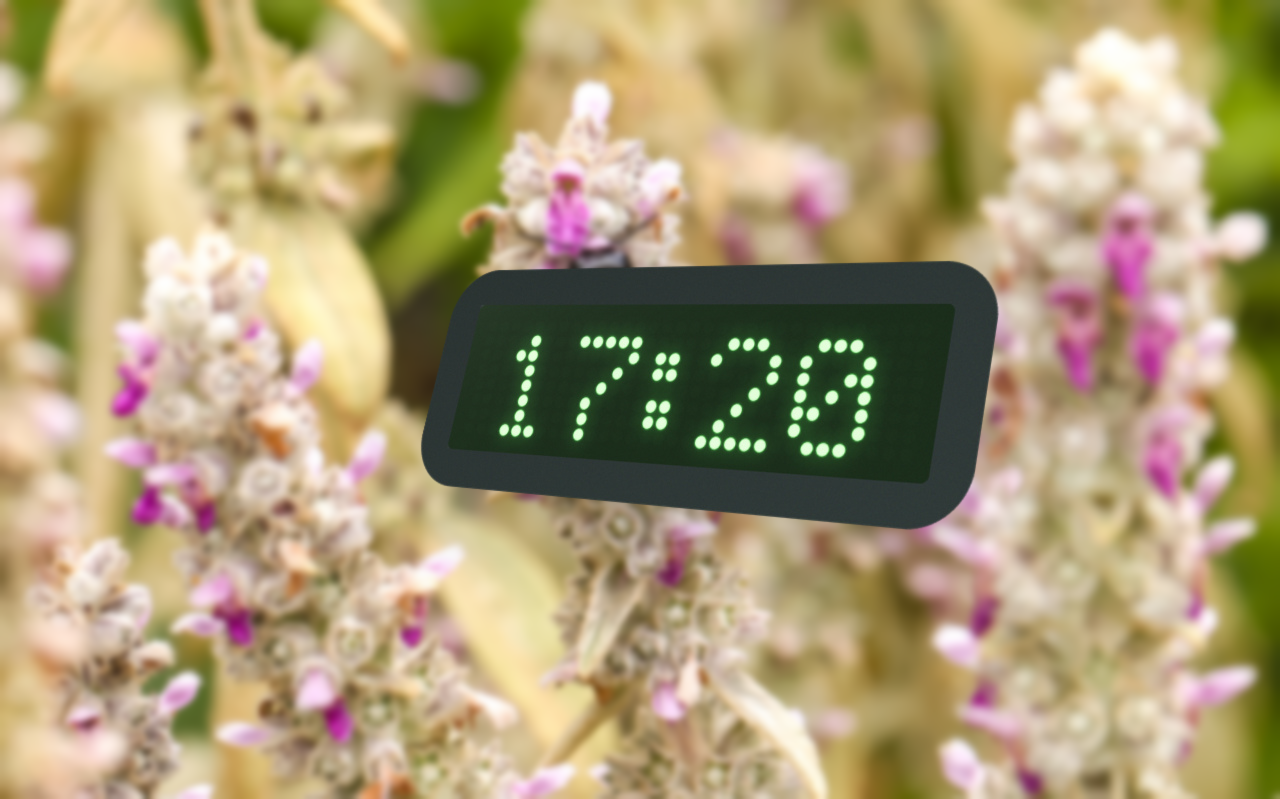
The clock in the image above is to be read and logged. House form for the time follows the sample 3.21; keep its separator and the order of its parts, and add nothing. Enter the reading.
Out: 17.20
